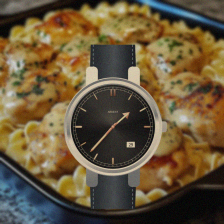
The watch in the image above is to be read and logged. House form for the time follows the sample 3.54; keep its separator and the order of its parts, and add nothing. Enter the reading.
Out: 1.37
